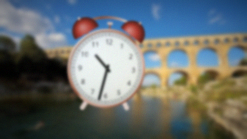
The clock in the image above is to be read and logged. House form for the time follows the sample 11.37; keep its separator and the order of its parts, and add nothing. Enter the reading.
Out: 10.32
